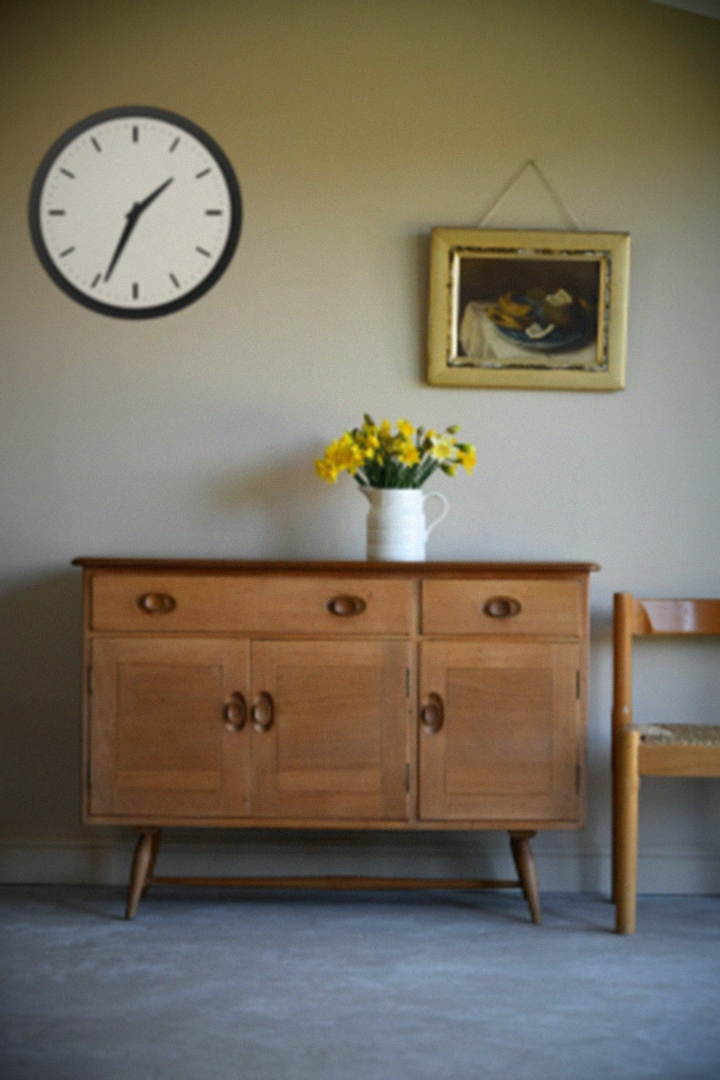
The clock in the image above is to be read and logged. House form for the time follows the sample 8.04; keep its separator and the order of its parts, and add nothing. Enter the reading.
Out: 1.34
